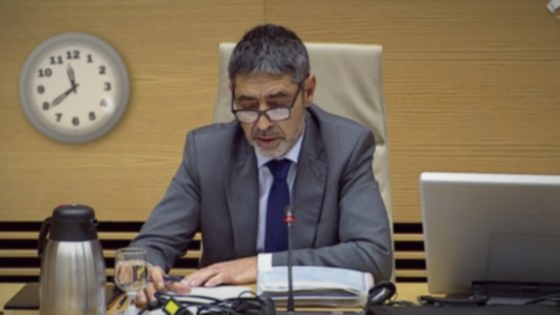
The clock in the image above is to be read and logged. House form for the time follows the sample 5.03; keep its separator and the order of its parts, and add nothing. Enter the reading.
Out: 11.39
